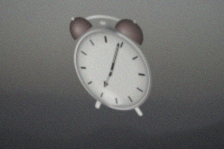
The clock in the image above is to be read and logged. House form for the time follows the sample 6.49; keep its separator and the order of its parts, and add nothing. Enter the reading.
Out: 7.04
